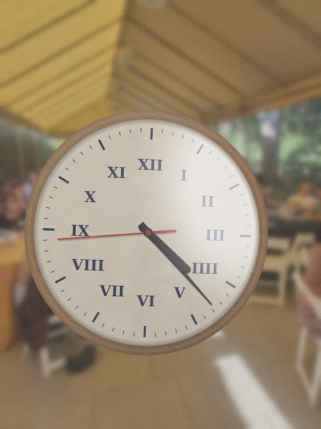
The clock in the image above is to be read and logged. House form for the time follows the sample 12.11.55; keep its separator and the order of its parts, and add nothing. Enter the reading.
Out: 4.22.44
